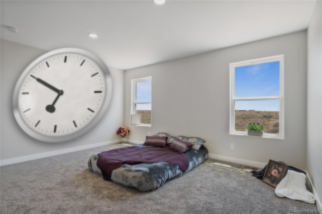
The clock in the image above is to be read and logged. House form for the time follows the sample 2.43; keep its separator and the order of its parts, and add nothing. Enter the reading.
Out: 6.50
